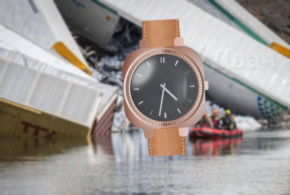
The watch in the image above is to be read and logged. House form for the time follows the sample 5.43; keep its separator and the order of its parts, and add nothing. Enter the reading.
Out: 4.32
